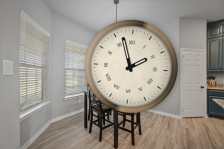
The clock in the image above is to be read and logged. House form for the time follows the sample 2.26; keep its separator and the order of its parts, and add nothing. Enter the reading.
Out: 1.57
